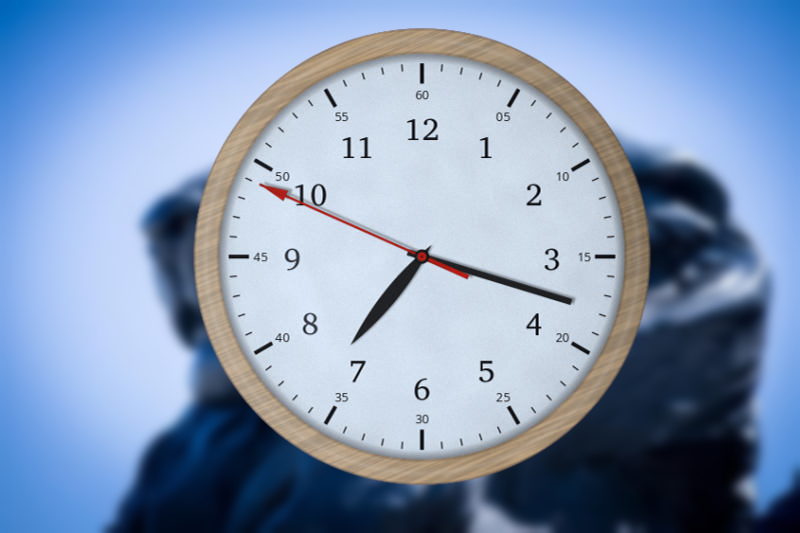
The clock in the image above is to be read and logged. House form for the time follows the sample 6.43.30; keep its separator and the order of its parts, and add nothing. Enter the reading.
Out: 7.17.49
